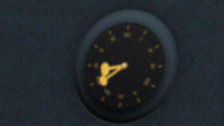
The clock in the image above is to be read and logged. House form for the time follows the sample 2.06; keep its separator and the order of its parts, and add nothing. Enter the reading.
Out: 8.39
